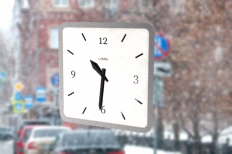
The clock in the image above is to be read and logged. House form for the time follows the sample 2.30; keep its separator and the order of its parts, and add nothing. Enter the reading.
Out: 10.31
